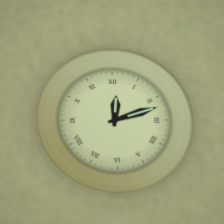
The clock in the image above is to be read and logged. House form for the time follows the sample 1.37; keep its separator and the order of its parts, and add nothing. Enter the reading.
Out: 12.12
